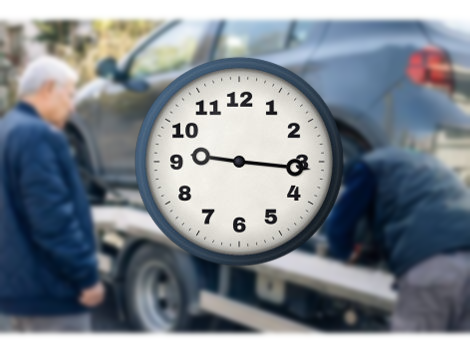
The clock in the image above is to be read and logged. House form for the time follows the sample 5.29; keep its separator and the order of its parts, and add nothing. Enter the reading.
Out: 9.16
